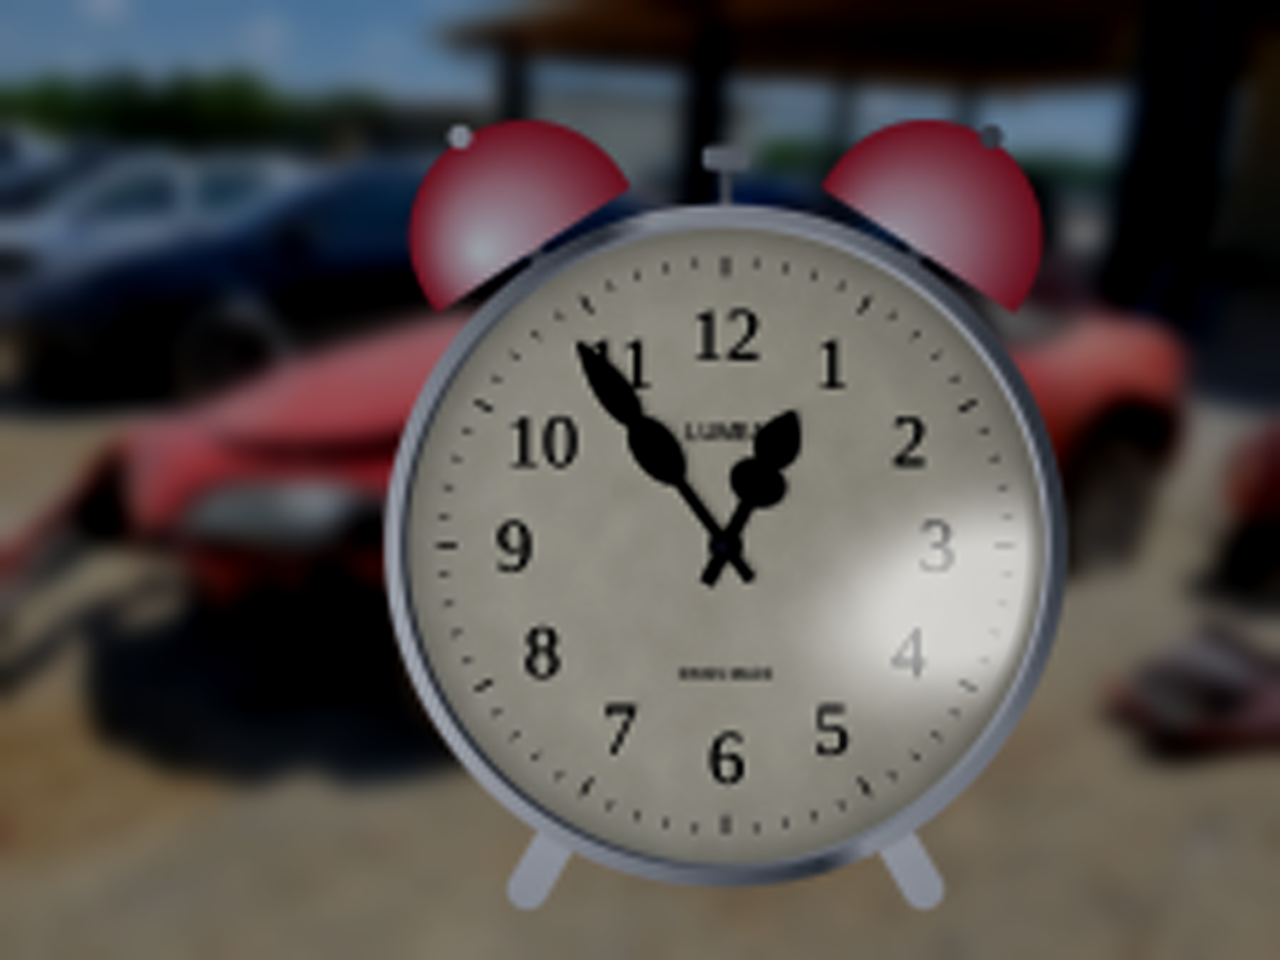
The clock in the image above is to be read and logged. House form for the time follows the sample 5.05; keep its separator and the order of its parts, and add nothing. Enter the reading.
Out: 12.54
